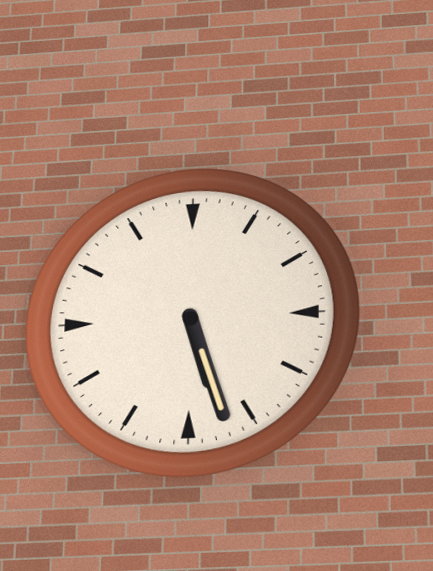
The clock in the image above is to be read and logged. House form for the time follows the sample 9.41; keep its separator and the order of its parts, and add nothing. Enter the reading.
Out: 5.27
